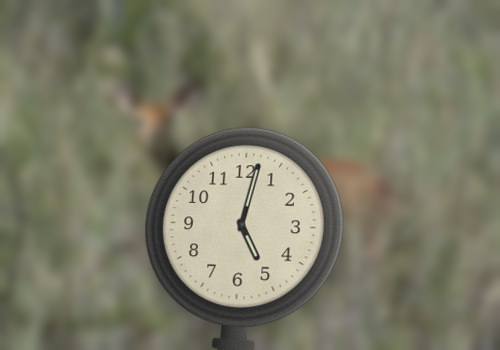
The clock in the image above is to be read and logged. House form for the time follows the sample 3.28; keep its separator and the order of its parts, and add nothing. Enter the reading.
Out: 5.02
